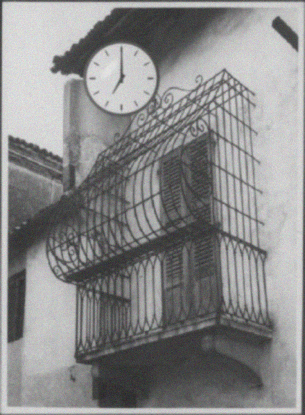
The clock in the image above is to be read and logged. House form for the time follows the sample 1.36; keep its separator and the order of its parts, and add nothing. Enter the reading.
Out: 7.00
